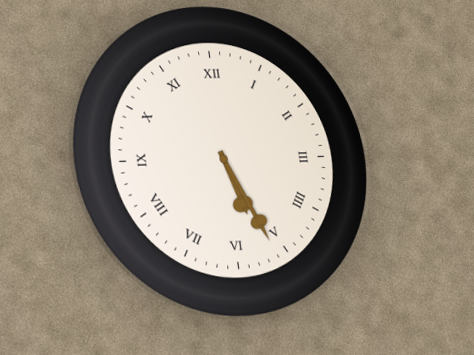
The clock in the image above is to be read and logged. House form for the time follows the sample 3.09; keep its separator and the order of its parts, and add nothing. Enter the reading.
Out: 5.26
